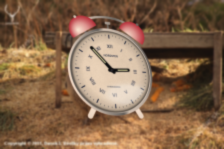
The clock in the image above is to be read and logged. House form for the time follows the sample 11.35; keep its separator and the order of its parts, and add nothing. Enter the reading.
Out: 2.53
